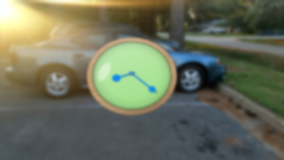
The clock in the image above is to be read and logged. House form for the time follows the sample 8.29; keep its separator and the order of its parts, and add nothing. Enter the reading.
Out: 8.22
